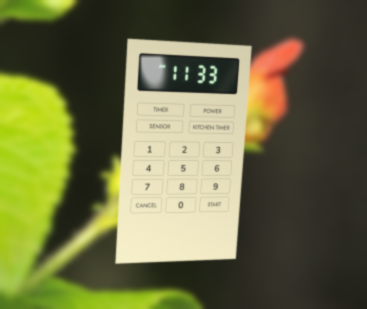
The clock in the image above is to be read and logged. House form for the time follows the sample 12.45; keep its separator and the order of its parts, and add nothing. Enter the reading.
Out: 11.33
